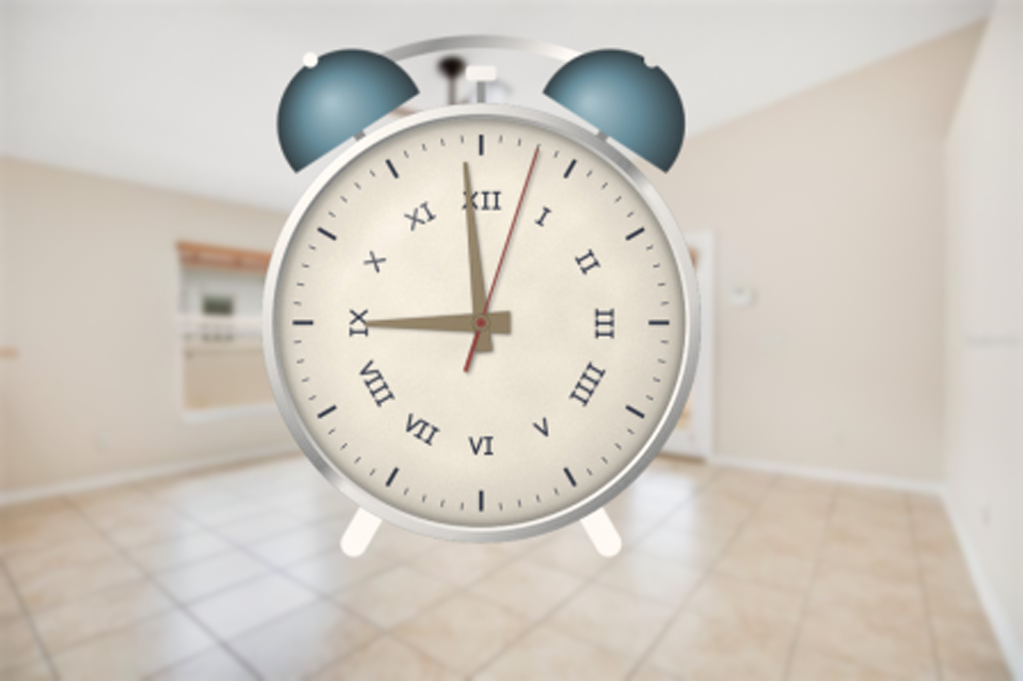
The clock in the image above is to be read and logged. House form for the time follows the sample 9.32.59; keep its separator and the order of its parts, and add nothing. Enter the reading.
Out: 8.59.03
